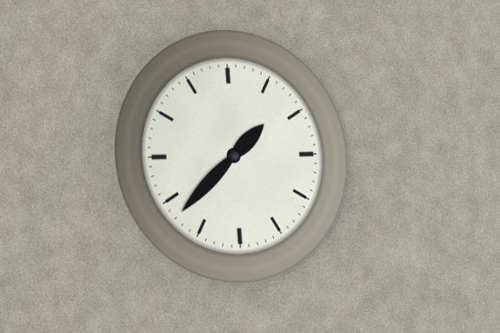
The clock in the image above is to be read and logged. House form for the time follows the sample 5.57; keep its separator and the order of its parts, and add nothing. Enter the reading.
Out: 1.38
